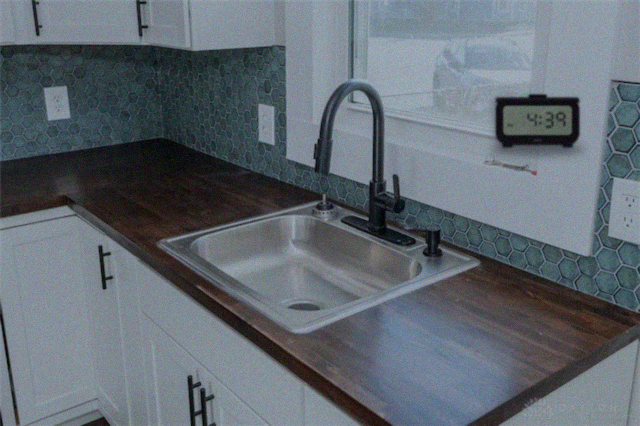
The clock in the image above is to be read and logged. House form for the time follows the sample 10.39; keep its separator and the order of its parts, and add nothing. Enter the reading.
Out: 4.39
